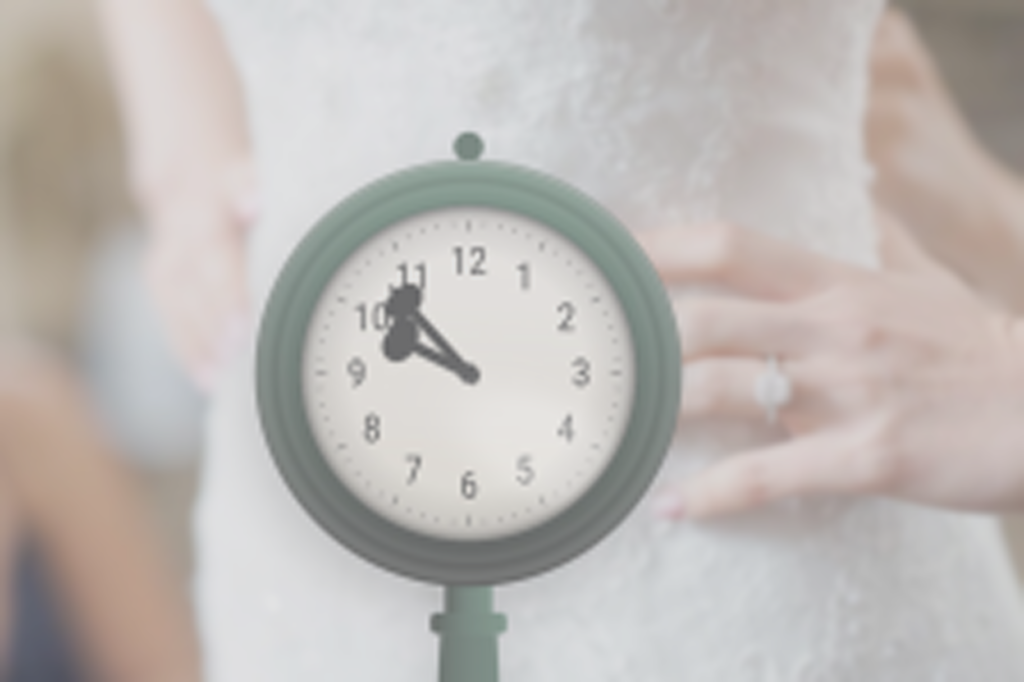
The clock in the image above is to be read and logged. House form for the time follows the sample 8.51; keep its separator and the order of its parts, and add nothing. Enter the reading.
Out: 9.53
